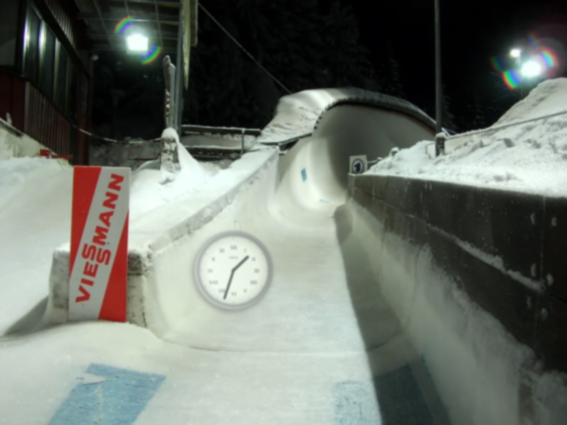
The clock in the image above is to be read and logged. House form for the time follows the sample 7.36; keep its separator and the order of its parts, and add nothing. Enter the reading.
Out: 1.33
